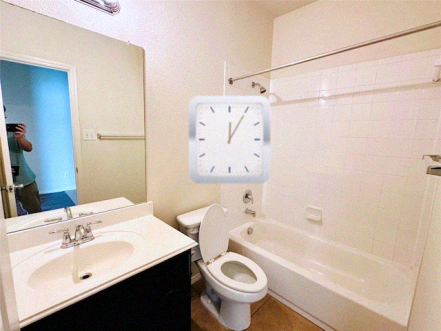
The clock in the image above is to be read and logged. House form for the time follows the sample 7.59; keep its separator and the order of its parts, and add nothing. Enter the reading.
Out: 12.05
